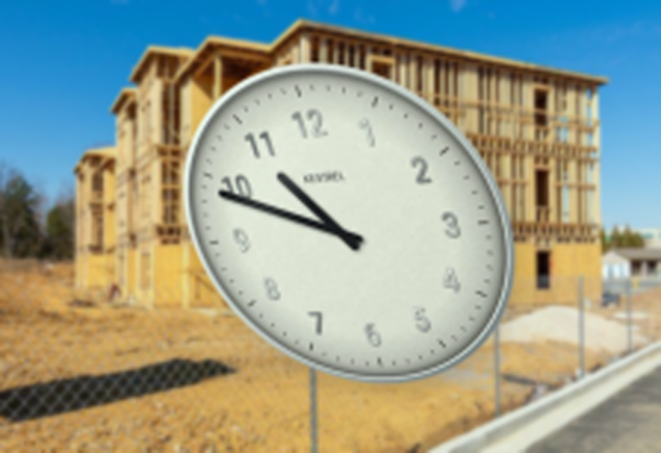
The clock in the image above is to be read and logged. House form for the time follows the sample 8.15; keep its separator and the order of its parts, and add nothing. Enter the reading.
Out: 10.49
